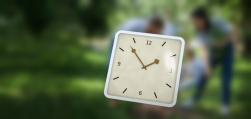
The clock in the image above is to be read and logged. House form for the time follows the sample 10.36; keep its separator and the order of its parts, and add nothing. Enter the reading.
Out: 1.53
